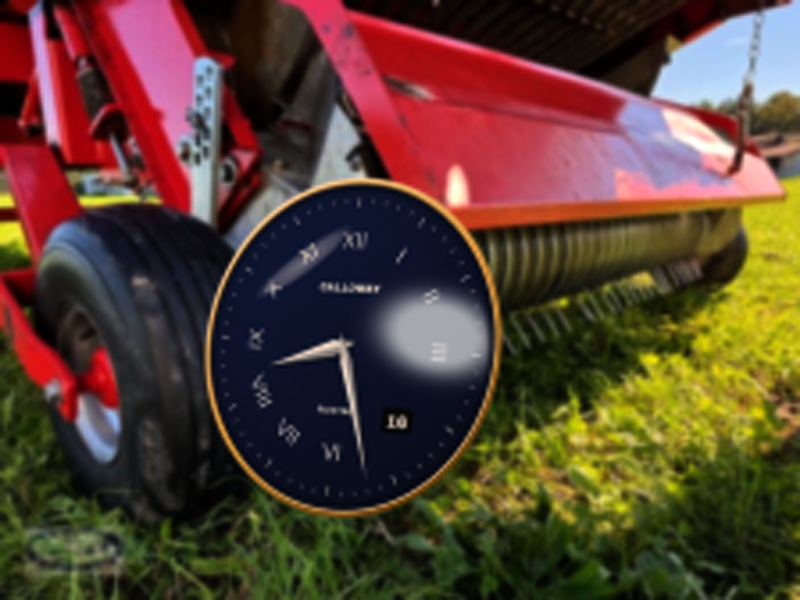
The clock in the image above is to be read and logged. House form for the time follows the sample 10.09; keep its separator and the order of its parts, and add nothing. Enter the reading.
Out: 8.27
